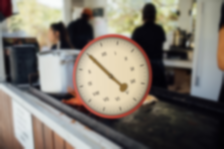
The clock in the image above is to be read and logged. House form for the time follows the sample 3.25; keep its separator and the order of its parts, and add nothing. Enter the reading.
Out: 4.55
